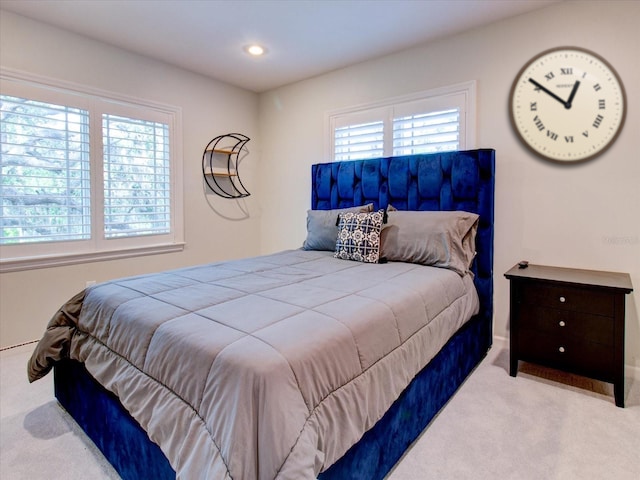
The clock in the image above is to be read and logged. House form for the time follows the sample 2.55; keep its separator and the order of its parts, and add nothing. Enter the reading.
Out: 12.51
